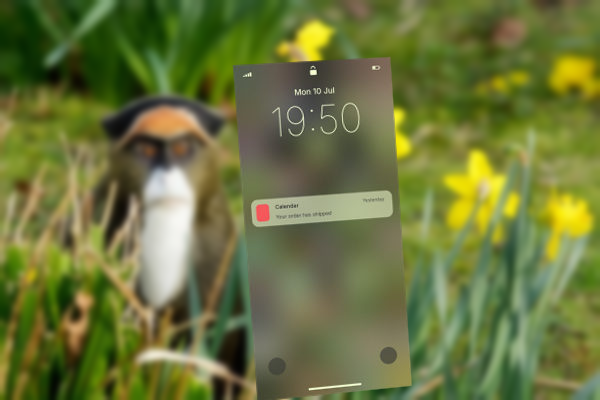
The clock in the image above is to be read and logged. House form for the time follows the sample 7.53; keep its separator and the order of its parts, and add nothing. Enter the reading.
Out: 19.50
